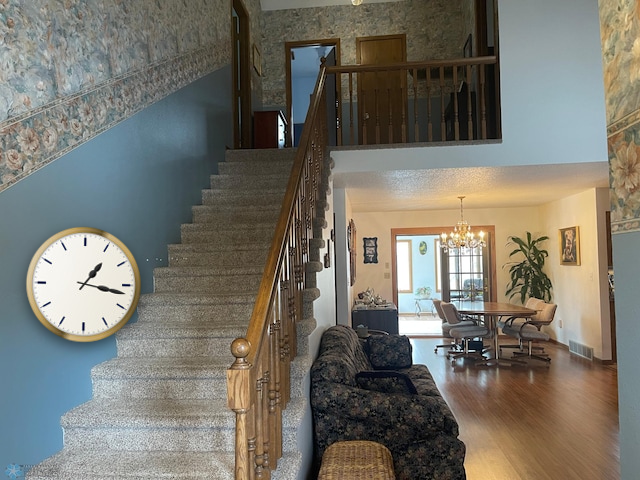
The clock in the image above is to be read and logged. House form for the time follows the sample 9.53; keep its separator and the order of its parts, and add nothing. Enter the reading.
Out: 1.17
